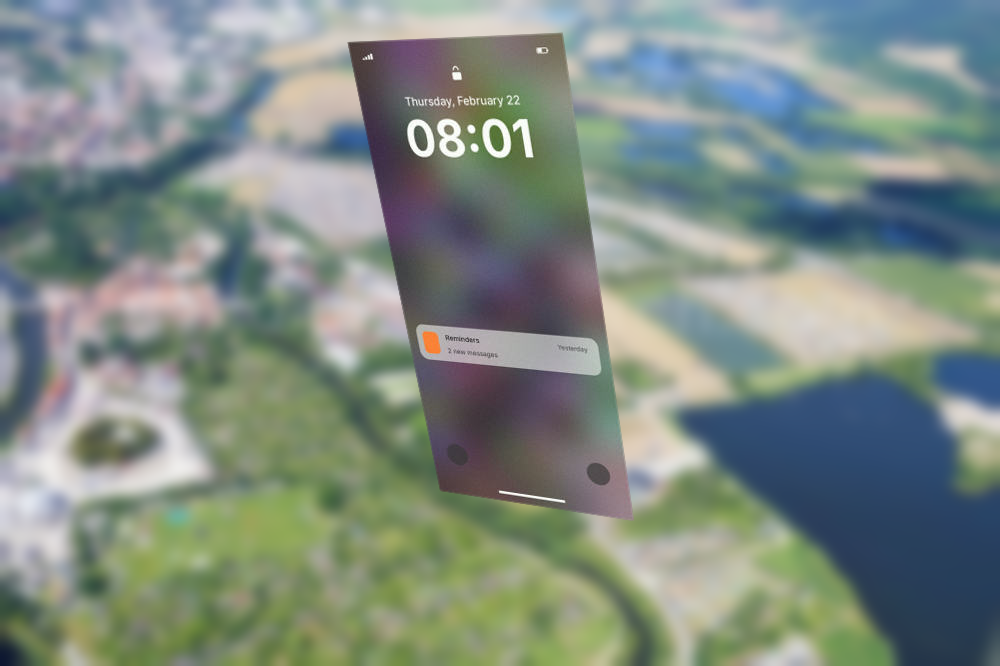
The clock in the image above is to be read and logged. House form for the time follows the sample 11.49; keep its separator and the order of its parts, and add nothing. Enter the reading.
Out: 8.01
